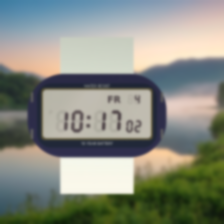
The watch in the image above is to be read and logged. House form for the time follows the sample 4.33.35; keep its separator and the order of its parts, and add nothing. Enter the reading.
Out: 10.17.02
